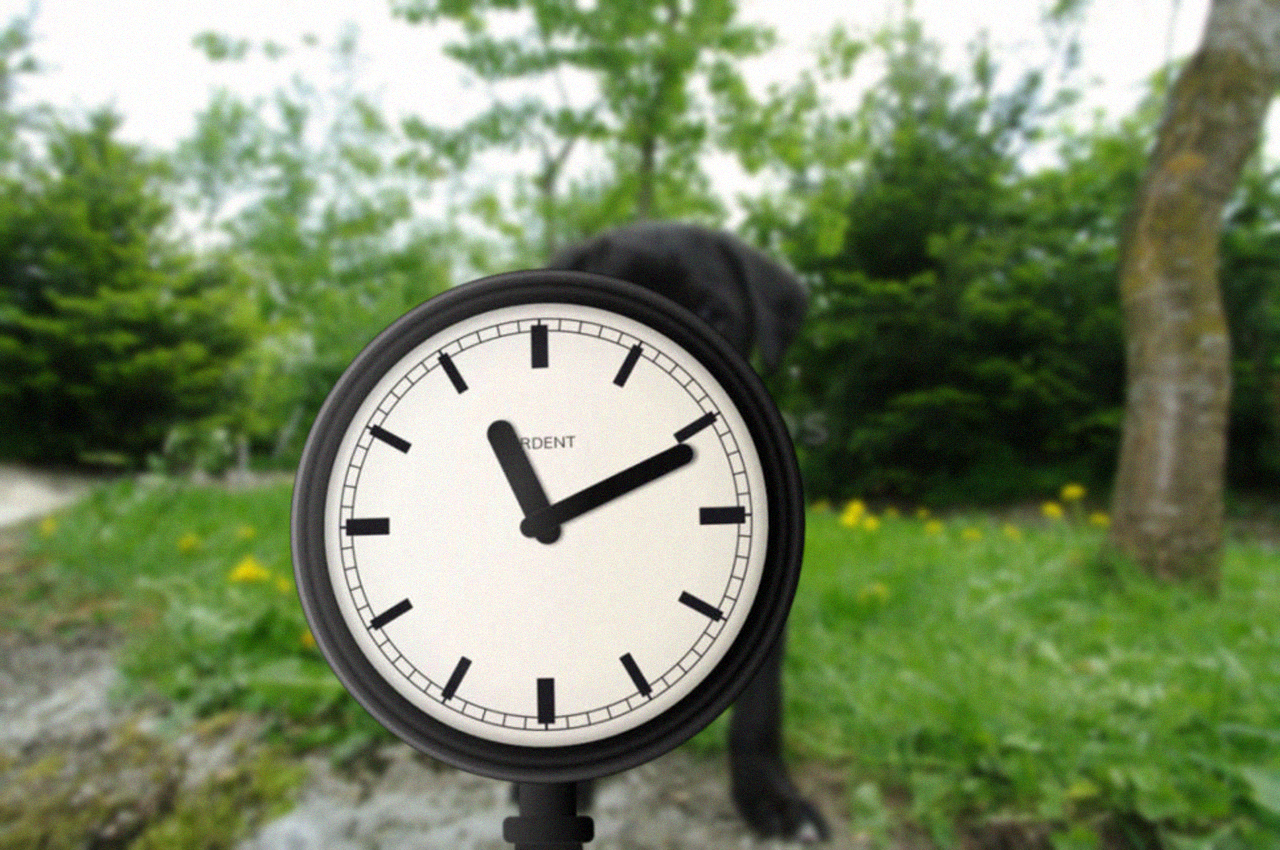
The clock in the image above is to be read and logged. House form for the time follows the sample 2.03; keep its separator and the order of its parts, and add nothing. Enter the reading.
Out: 11.11
